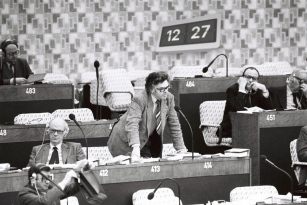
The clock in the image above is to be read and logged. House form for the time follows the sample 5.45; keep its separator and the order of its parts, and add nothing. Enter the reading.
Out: 12.27
